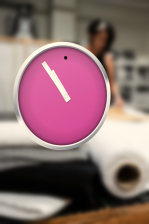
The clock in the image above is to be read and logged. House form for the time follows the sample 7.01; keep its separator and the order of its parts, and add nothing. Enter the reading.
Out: 10.54
